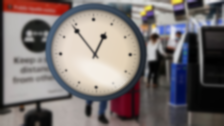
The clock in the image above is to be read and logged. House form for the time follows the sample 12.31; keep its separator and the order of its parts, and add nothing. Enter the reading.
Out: 12.54
